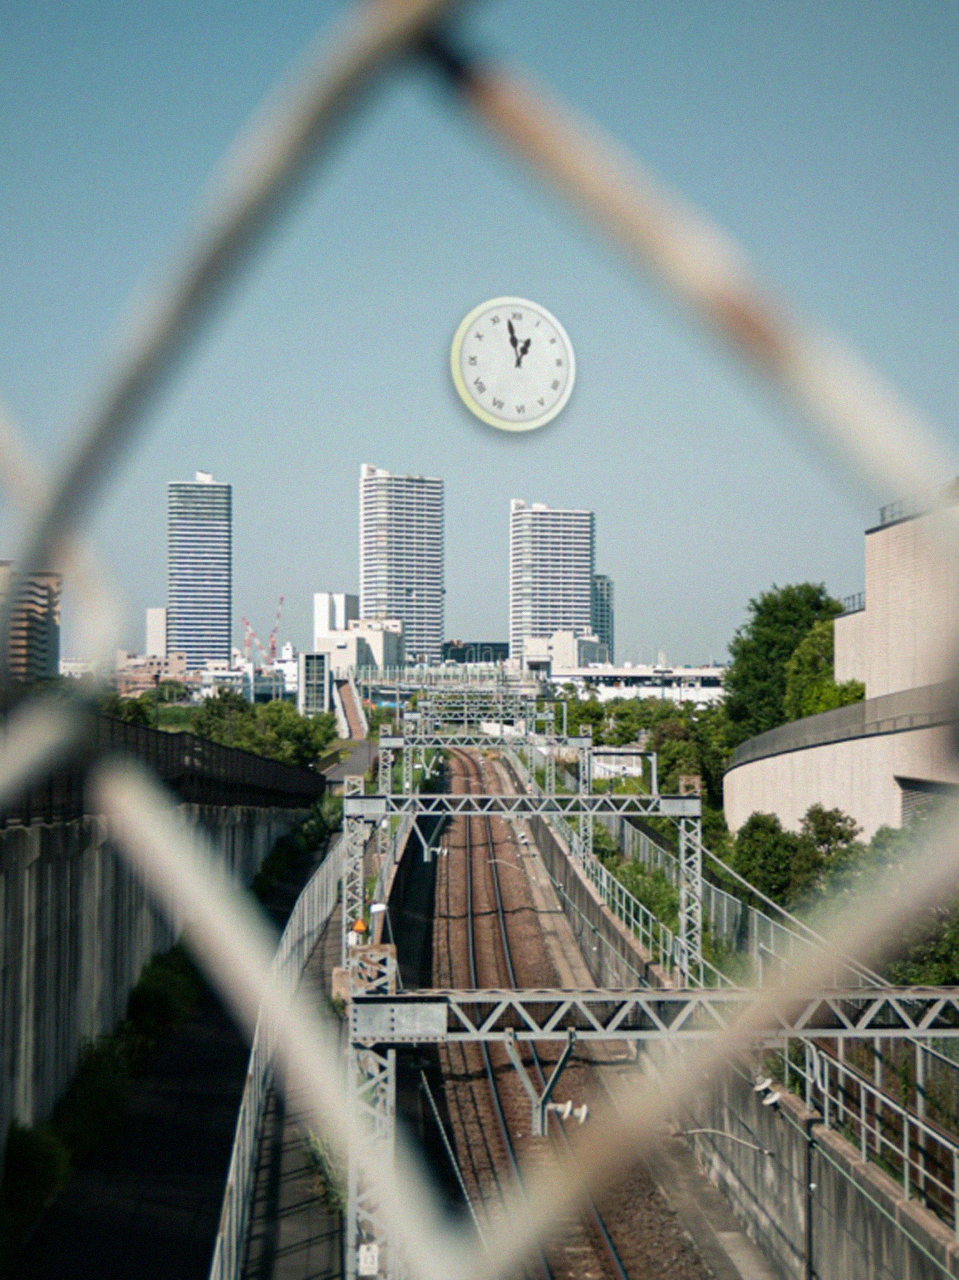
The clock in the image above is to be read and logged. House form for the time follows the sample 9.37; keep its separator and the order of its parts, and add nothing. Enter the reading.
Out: 12.58
